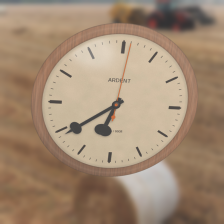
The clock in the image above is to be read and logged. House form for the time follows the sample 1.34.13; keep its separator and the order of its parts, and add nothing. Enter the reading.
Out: 6.39.01
